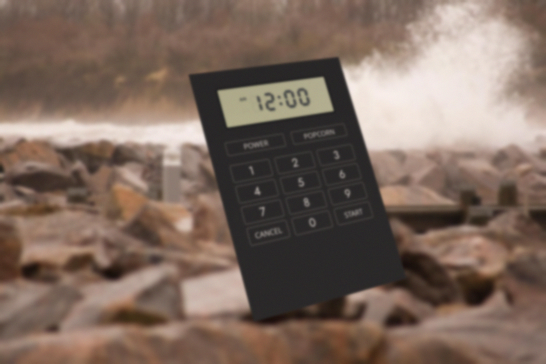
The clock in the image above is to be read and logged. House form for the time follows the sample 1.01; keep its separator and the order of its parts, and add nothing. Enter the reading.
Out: 12.00
